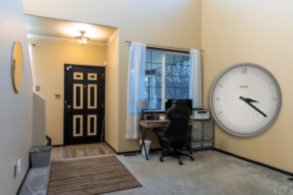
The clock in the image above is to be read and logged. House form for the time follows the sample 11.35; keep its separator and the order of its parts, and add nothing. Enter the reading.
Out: 3.21
